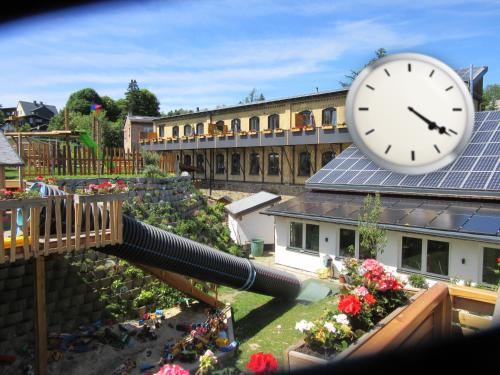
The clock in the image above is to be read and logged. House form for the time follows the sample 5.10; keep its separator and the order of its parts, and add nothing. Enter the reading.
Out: 4.21
